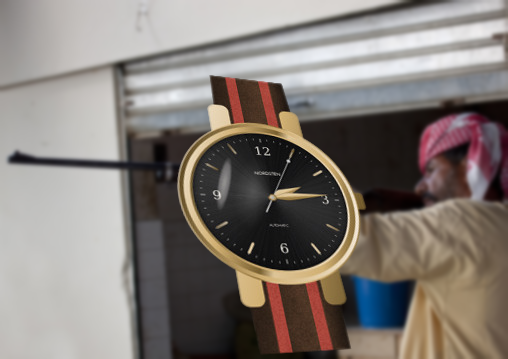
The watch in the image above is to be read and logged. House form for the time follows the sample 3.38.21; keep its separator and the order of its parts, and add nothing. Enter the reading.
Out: 2.14.05
